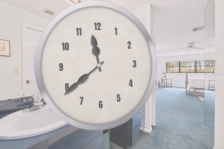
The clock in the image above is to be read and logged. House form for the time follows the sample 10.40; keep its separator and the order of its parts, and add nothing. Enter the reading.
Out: 11.39
